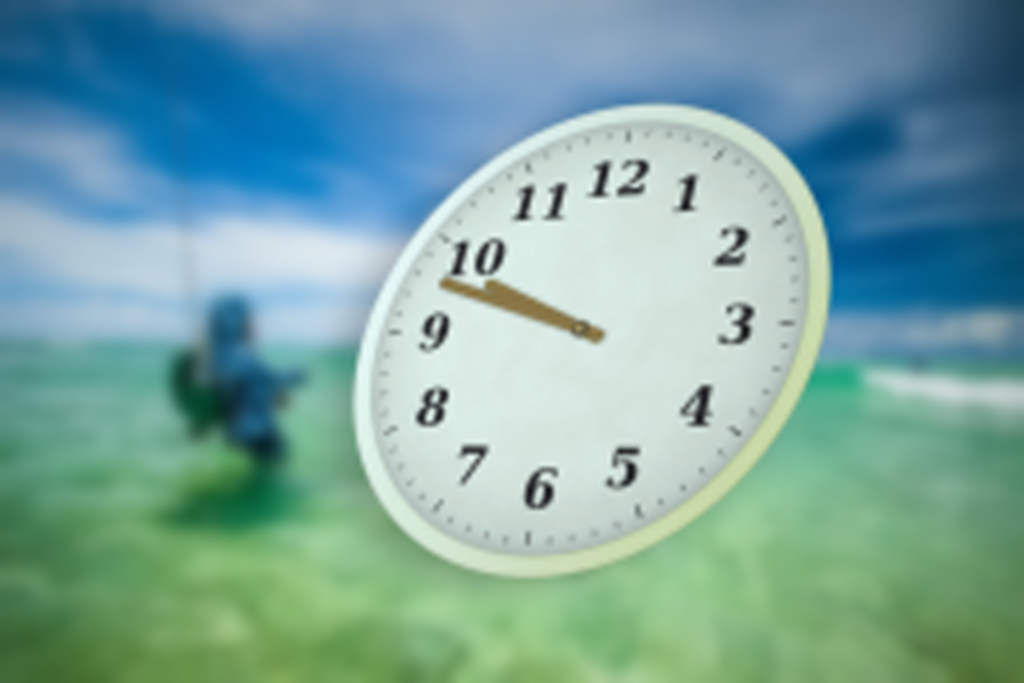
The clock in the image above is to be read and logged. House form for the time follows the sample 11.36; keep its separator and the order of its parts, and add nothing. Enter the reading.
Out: 9.48
